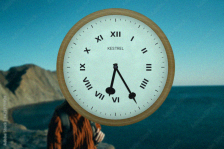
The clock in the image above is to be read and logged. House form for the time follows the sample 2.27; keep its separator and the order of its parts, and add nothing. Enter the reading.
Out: 6.25
